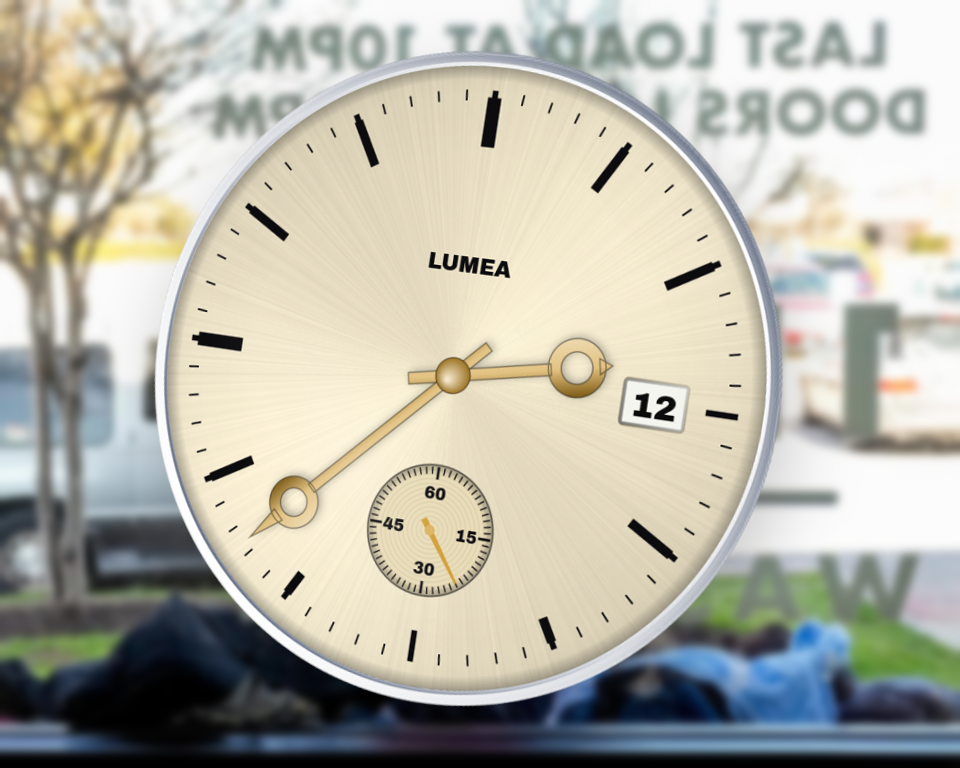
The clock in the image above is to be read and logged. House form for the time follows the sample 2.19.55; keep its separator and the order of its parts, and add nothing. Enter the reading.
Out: 2.37.24
